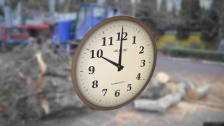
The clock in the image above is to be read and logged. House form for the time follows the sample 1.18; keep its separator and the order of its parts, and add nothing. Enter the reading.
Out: 10.00
